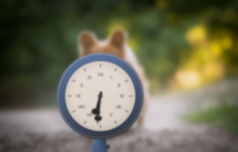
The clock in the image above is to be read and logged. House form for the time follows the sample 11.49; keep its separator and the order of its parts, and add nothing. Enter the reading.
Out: 6.31
